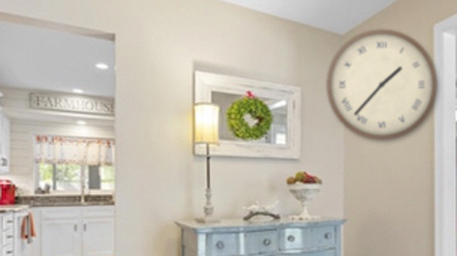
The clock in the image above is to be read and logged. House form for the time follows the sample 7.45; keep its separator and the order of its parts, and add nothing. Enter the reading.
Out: 1.37
